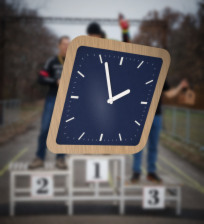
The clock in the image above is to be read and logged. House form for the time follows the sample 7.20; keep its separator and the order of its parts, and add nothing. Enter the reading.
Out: 1.56
